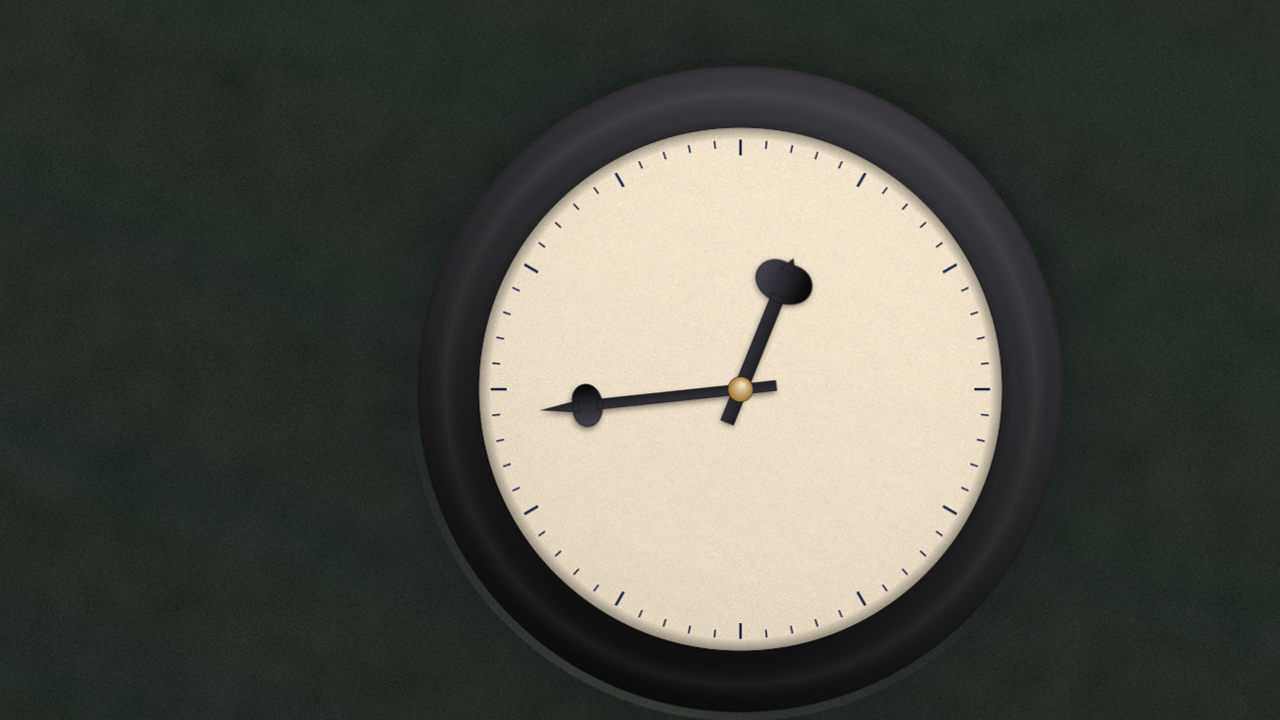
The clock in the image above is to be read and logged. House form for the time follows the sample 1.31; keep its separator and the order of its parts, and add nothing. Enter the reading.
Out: 12.44
